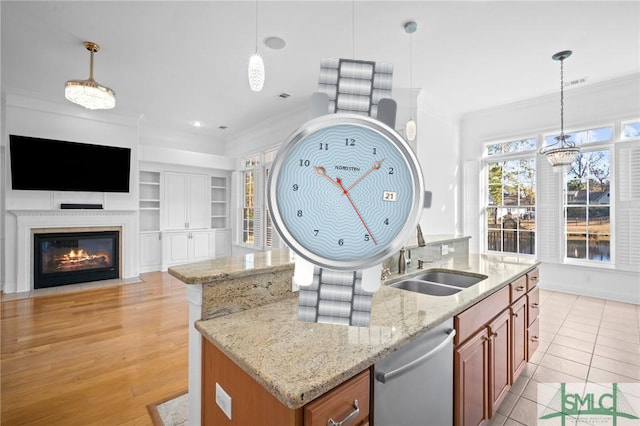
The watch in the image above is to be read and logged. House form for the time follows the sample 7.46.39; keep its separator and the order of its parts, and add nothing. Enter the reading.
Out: 10.07.24
